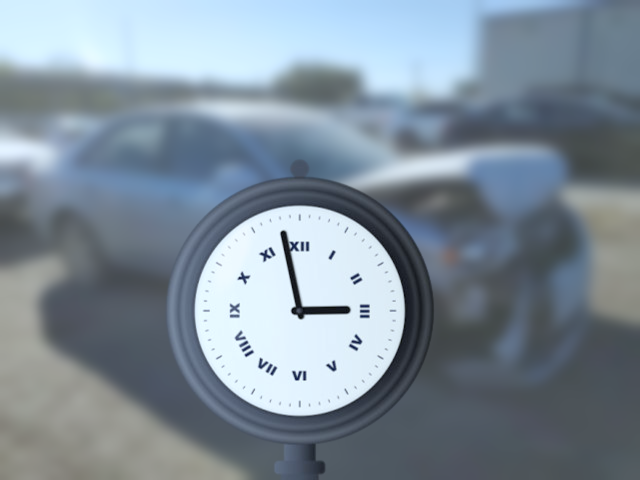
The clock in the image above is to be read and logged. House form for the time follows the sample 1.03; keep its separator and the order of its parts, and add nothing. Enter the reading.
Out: 2.58
